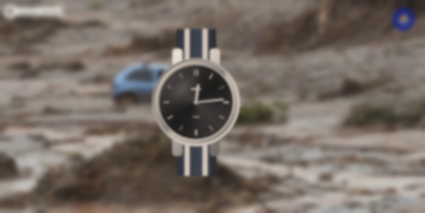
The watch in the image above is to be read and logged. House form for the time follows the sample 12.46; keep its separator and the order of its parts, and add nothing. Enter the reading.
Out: 12.14
